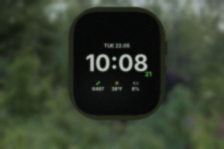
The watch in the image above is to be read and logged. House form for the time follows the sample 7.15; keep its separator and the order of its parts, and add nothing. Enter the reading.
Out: 10.08
